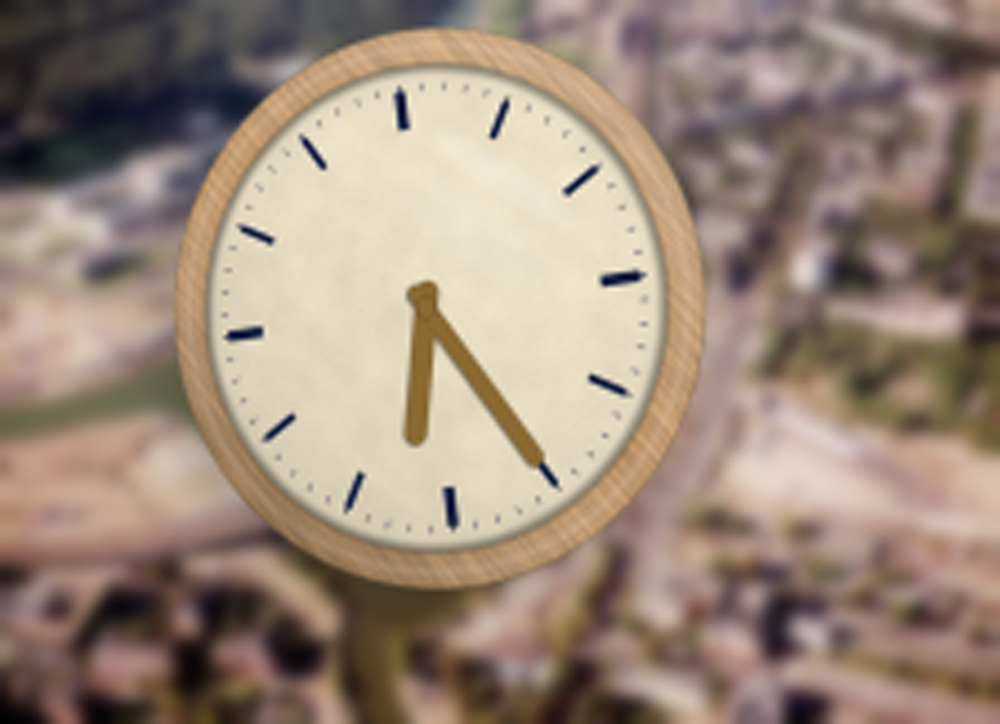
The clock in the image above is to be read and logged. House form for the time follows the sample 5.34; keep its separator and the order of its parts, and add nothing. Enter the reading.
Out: 6.25
